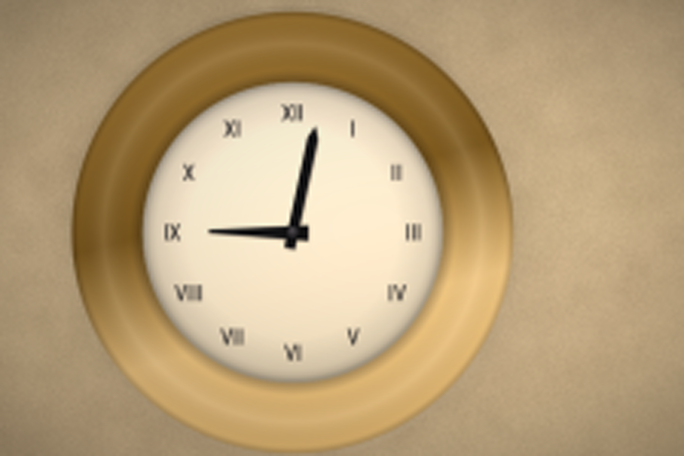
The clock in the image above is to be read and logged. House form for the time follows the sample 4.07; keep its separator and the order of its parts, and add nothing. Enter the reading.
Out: 9.02
